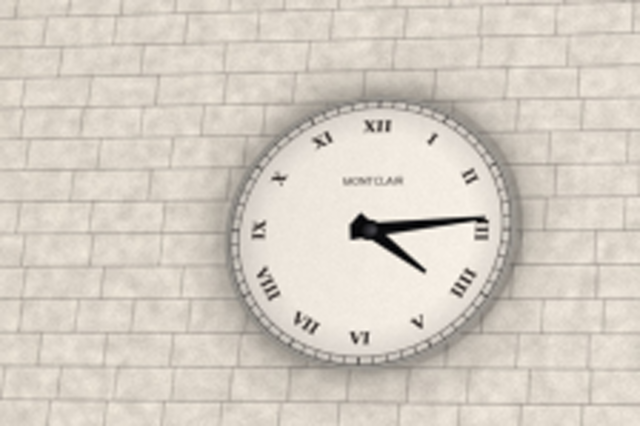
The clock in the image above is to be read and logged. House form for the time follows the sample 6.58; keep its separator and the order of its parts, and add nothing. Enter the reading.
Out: 4.14
